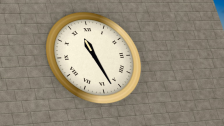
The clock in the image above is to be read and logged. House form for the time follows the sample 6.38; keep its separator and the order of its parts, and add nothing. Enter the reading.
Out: 11.27
